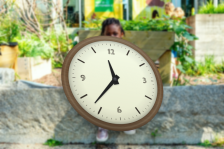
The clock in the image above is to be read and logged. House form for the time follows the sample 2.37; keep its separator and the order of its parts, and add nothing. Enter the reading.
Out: 11.37
